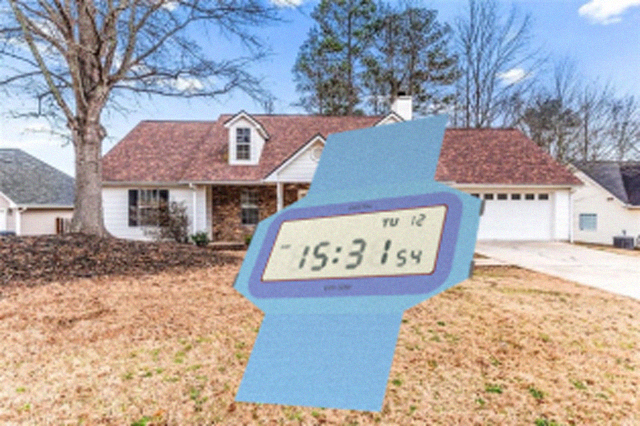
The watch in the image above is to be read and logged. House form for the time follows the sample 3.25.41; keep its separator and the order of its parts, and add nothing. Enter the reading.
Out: 15.31.54
